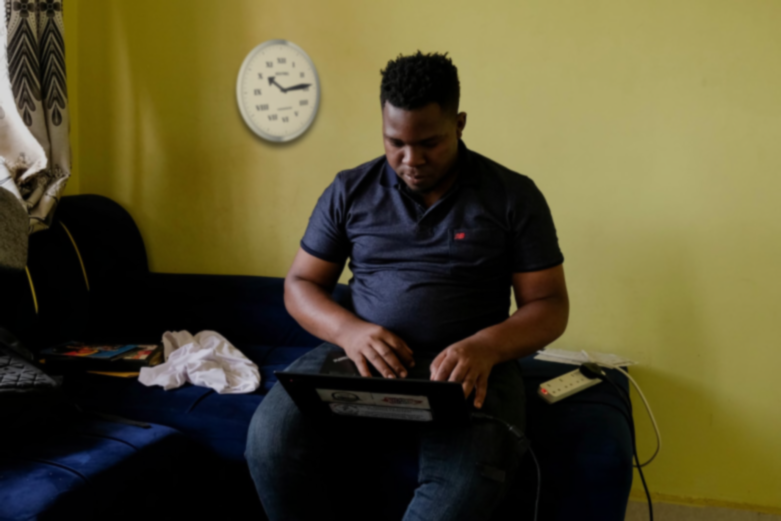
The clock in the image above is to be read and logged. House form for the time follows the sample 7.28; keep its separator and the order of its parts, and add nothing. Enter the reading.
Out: 10.14
